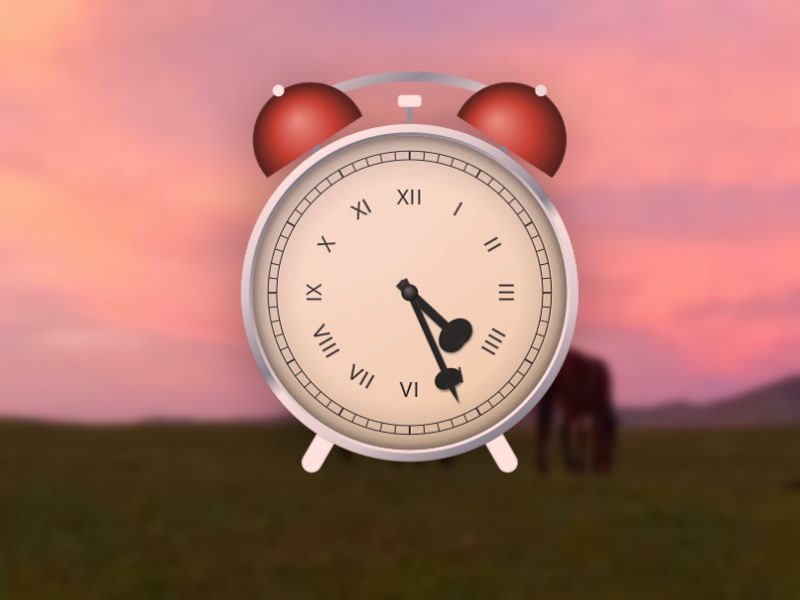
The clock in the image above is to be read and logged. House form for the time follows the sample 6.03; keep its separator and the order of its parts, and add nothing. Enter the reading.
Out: 4.26
